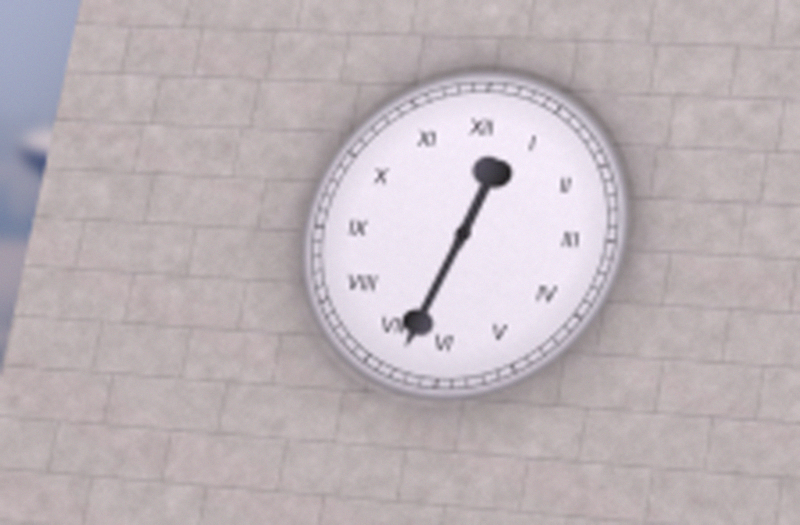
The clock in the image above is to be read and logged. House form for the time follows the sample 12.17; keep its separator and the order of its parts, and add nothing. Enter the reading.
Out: 12.33
